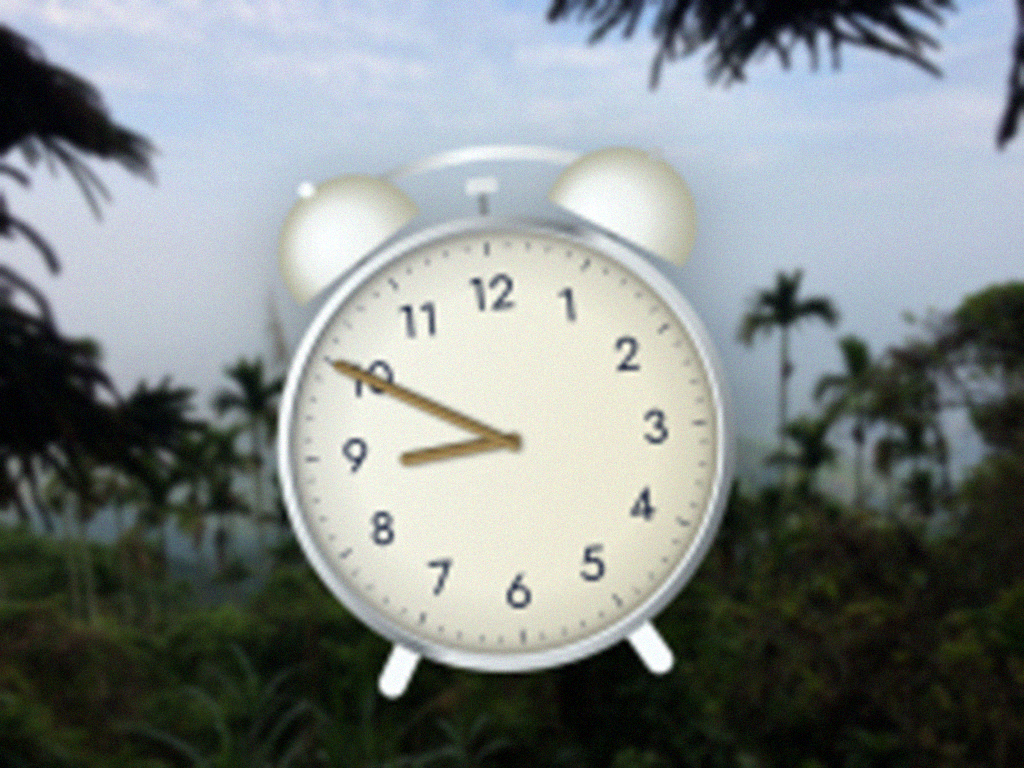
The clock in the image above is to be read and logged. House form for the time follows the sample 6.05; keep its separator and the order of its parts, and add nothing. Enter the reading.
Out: 8.50
